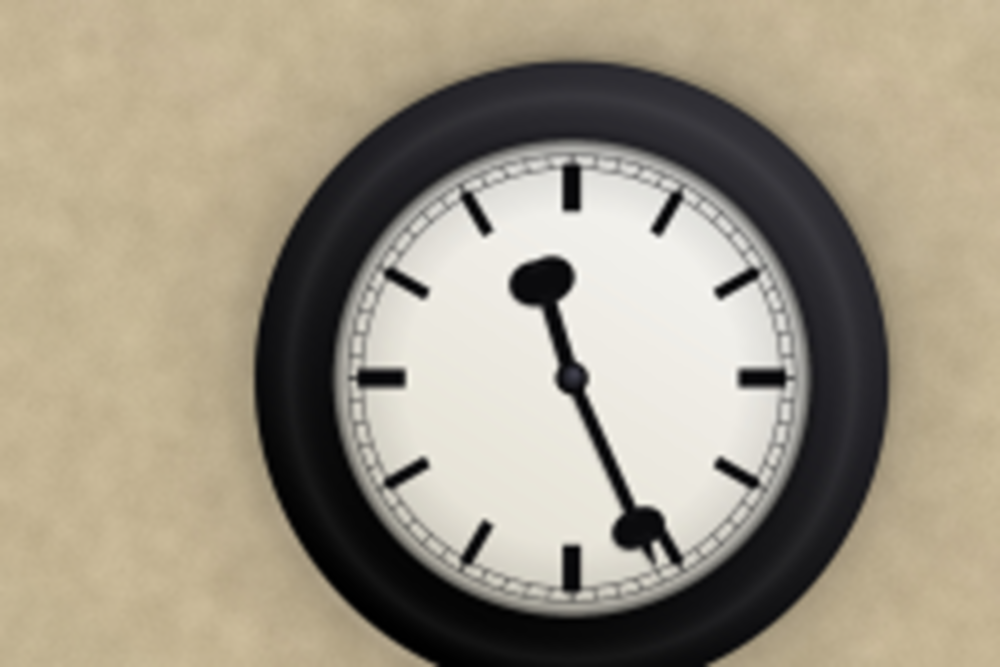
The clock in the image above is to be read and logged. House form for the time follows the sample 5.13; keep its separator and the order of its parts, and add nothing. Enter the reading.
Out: 11.26
